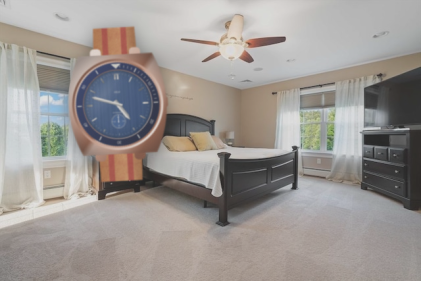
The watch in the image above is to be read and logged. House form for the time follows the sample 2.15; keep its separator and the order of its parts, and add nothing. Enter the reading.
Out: 4.48
